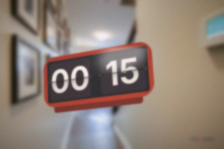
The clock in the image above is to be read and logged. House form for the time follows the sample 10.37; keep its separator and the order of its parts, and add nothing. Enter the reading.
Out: 0.15
